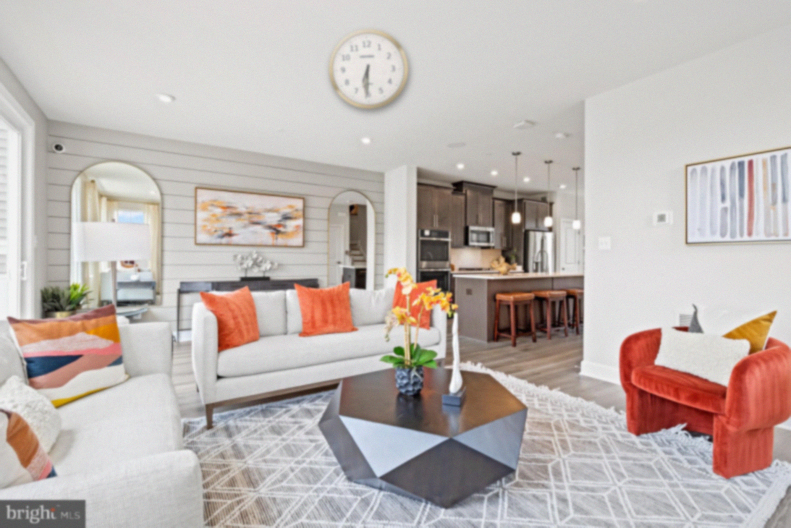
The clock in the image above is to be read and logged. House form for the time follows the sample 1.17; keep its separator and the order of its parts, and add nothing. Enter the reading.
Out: 6.31
